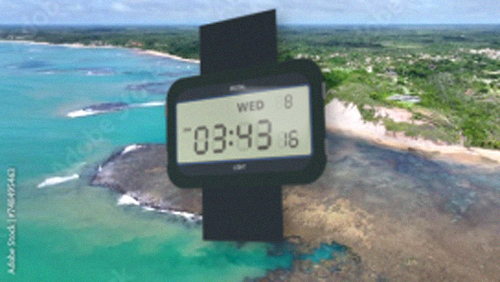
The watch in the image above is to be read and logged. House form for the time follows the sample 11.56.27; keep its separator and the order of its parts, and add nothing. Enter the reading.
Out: 3.43.16
